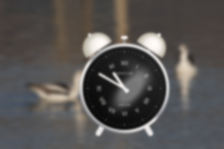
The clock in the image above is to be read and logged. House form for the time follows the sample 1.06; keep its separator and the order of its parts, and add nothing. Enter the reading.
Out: 10.50
